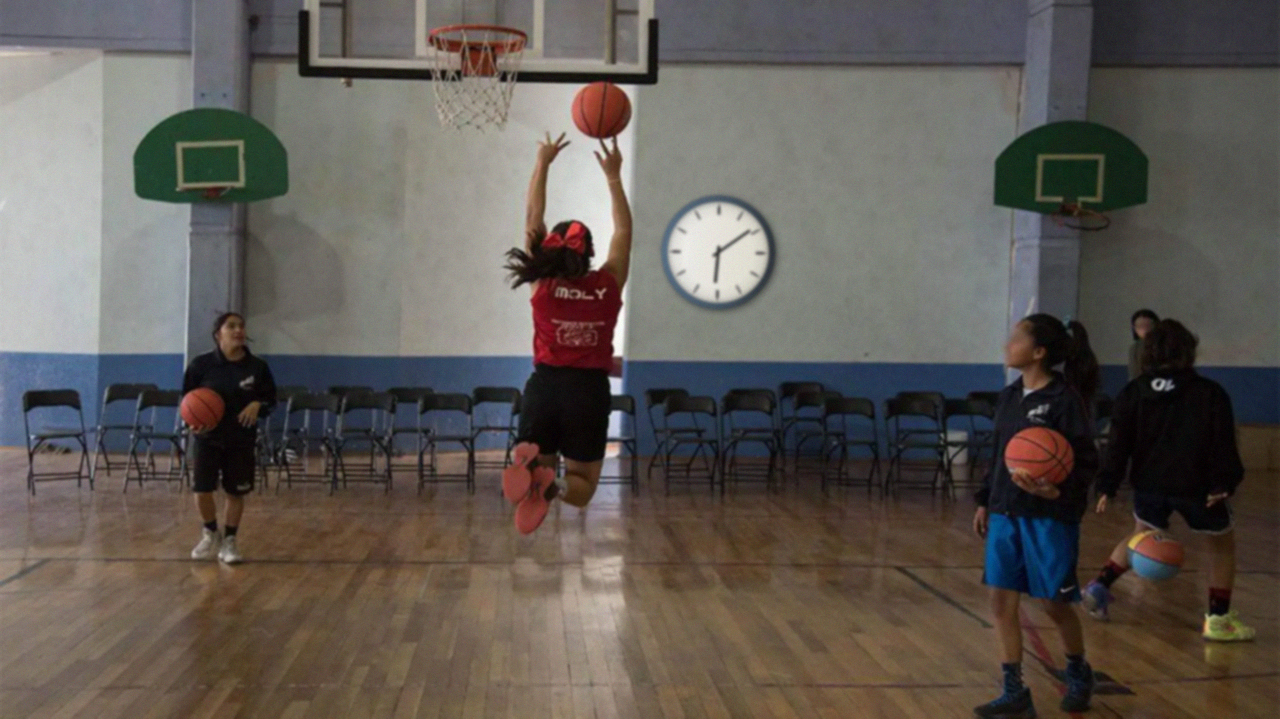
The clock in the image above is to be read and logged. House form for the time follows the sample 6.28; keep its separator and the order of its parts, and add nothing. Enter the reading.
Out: 6.09
